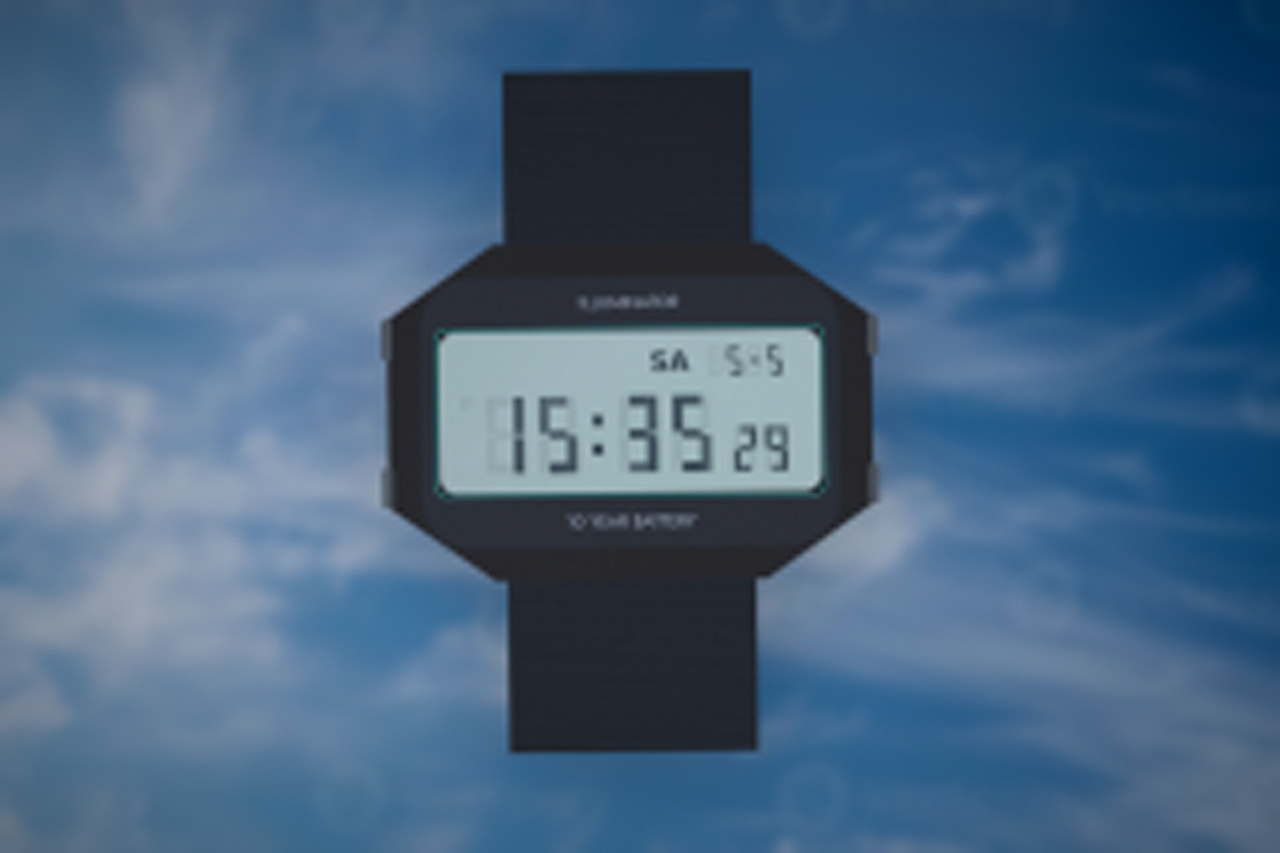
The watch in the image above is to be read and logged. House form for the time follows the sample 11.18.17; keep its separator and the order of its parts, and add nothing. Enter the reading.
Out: 15.35.29
